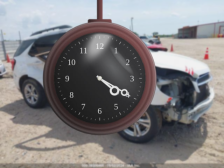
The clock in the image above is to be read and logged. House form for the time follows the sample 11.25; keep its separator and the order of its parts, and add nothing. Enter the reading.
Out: 4.20
